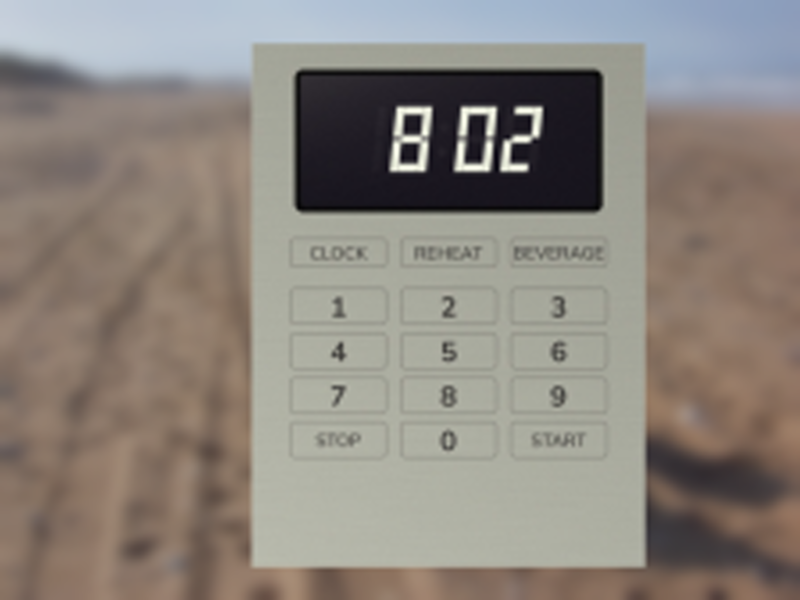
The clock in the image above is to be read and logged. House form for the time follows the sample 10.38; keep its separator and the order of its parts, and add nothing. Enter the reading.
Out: 8.02
